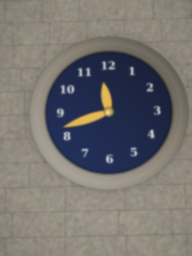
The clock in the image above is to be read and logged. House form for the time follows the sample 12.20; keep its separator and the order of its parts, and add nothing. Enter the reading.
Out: 11.42
